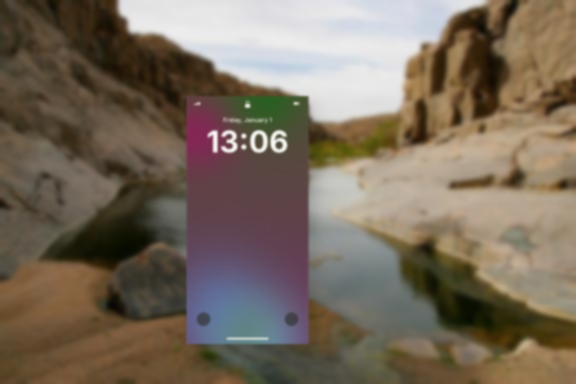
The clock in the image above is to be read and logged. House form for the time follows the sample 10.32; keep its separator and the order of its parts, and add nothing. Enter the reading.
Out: 13.06
